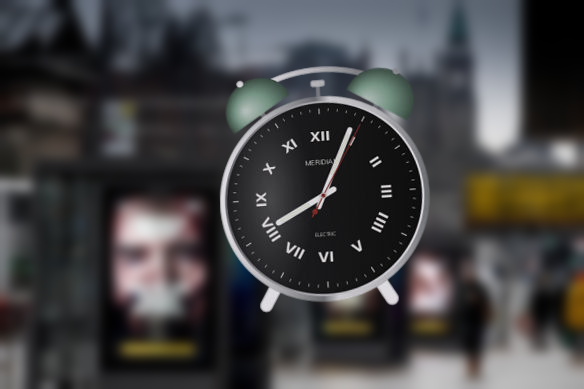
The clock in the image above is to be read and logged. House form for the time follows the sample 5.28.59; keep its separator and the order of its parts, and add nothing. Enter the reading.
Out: 8.04.05
